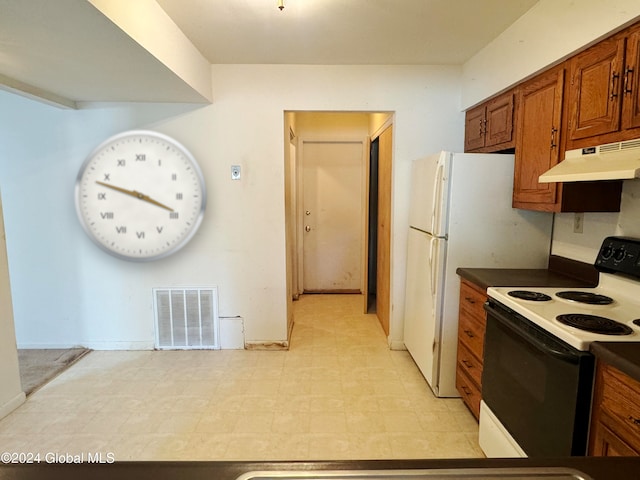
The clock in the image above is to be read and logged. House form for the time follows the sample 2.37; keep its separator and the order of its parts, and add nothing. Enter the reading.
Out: 3.48
